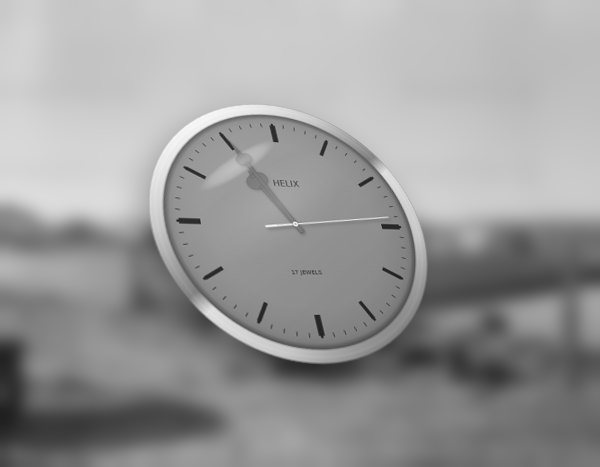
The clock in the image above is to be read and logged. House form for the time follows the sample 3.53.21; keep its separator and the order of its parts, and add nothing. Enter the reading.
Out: 10.55.14
